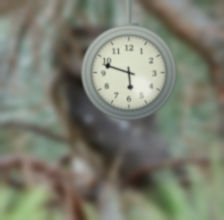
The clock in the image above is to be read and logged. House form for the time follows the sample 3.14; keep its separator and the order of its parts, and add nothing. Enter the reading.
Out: 5.48
